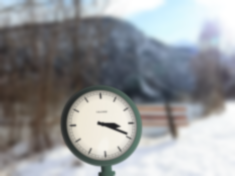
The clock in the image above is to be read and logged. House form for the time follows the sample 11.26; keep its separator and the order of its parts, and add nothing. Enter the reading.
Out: 3.19
